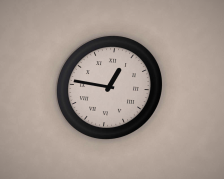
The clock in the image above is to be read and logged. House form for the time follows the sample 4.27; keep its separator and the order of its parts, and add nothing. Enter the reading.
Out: 12.46
